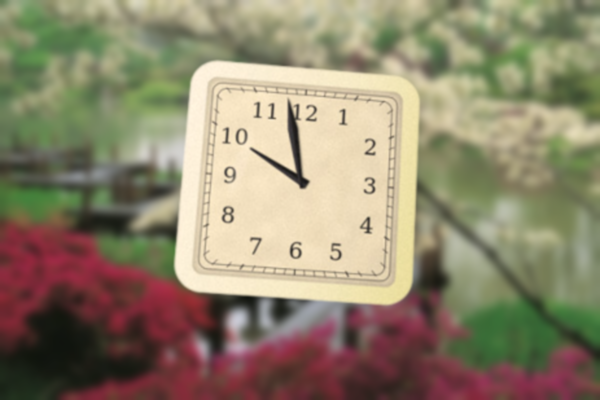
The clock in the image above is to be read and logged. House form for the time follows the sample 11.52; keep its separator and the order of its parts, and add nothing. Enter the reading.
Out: 9.58
